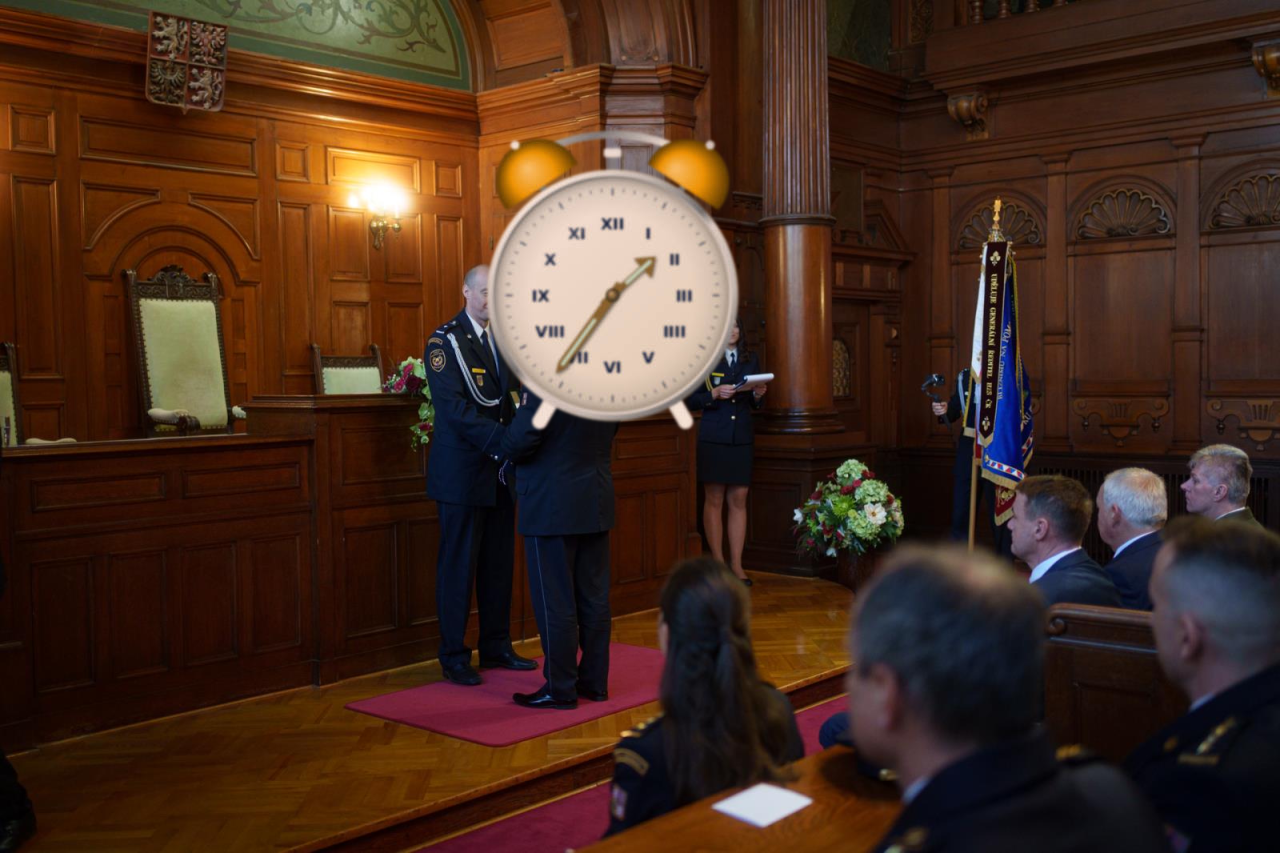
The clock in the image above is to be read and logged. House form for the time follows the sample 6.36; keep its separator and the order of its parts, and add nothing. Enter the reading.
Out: 1.36
